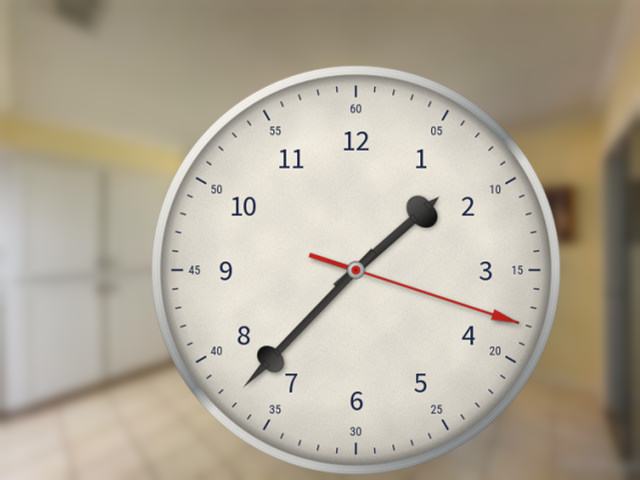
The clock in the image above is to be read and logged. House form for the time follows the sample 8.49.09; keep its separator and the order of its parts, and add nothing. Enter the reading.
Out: 1.37.18
